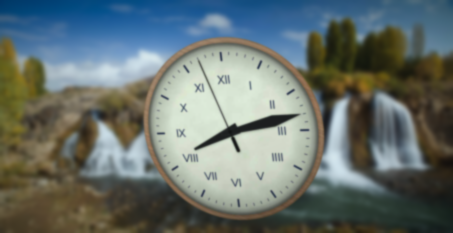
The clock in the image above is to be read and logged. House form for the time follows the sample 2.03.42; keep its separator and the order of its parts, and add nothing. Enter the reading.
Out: 8.12.57
